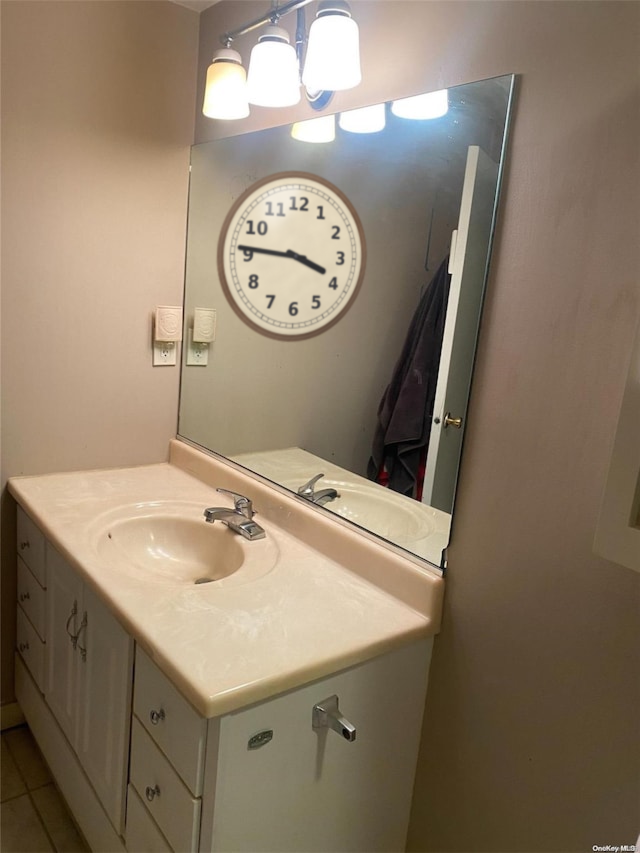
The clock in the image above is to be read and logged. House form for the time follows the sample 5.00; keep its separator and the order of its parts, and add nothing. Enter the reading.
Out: 3.46
